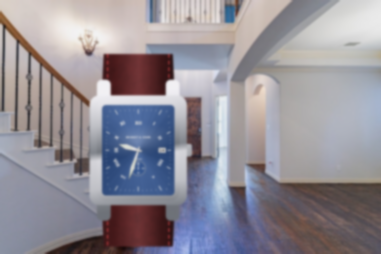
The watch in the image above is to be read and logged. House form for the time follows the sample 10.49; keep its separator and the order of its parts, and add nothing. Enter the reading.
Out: 9.33
